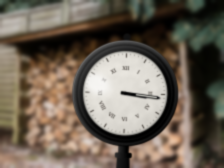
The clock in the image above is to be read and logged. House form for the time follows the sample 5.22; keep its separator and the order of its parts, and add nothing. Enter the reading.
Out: 3.16
